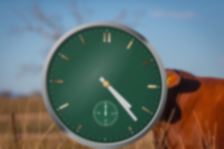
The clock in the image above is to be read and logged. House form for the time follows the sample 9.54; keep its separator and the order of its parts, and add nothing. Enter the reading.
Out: 4.23
